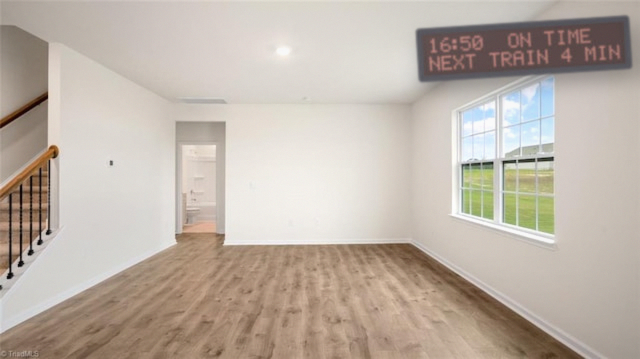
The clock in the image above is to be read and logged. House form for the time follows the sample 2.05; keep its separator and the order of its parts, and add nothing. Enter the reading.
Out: 16.50
